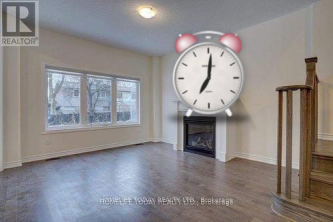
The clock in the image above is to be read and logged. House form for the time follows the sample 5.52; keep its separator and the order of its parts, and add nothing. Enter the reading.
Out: 7.01
